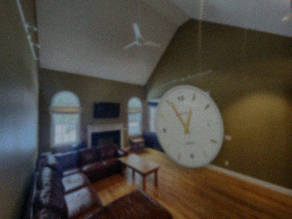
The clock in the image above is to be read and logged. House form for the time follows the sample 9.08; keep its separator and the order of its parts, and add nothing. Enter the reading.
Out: 12.56
